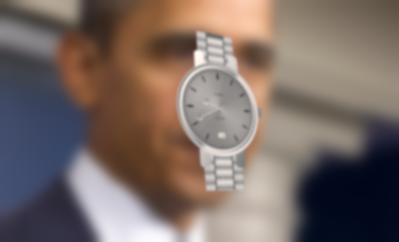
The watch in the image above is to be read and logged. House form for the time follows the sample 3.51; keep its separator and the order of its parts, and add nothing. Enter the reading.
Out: 9.41
